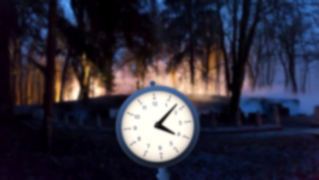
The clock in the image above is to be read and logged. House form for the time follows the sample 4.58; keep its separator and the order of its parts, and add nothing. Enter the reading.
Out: 4.08
